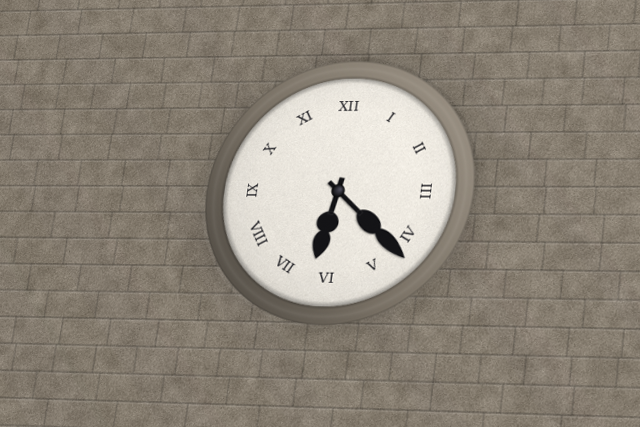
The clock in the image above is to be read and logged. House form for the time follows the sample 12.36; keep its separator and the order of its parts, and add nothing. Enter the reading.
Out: 6.22
